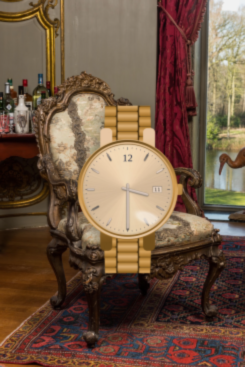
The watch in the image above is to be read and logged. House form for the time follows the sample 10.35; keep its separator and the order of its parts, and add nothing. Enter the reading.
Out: 3.30
